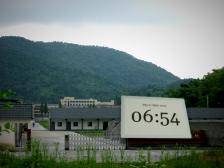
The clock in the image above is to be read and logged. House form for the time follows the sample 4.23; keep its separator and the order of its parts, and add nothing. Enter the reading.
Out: 6.54
